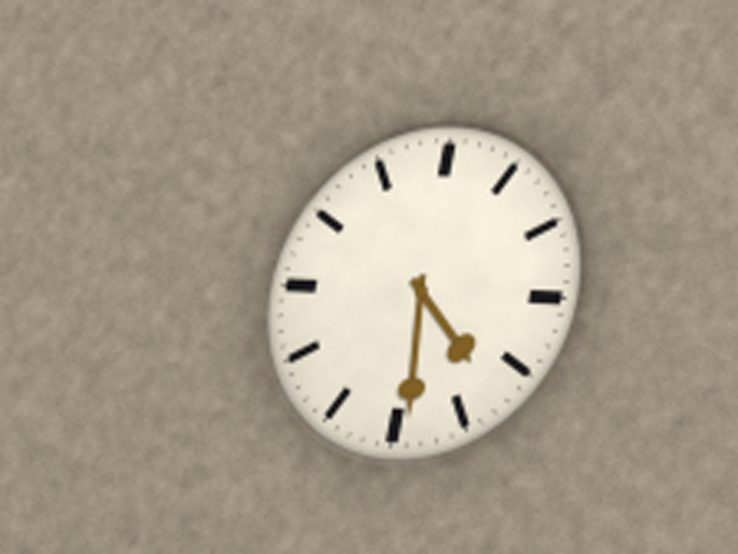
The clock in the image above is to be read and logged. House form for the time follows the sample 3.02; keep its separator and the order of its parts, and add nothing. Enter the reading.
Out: 4.29
